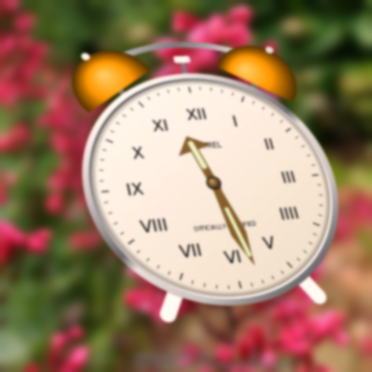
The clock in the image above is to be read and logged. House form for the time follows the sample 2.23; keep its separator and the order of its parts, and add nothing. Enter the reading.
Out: 11.28
